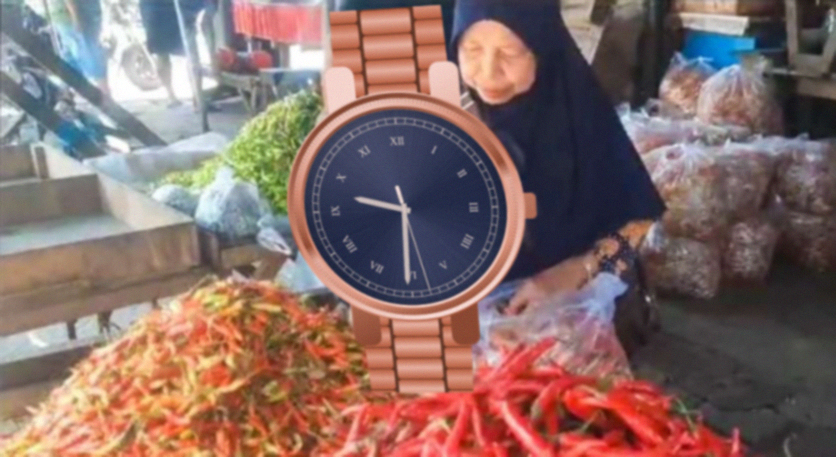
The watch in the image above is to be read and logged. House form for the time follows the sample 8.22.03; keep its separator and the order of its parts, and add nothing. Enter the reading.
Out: 9.30.28
